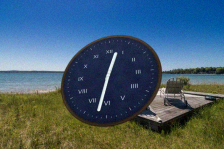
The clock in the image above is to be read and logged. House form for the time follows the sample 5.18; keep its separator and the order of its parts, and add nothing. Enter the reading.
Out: 12.32
